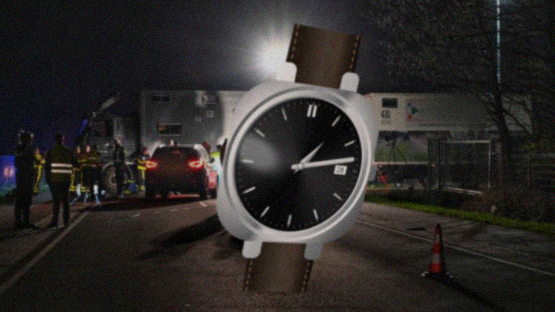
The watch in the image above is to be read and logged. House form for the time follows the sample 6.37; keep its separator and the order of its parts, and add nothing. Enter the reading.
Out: 1.13
